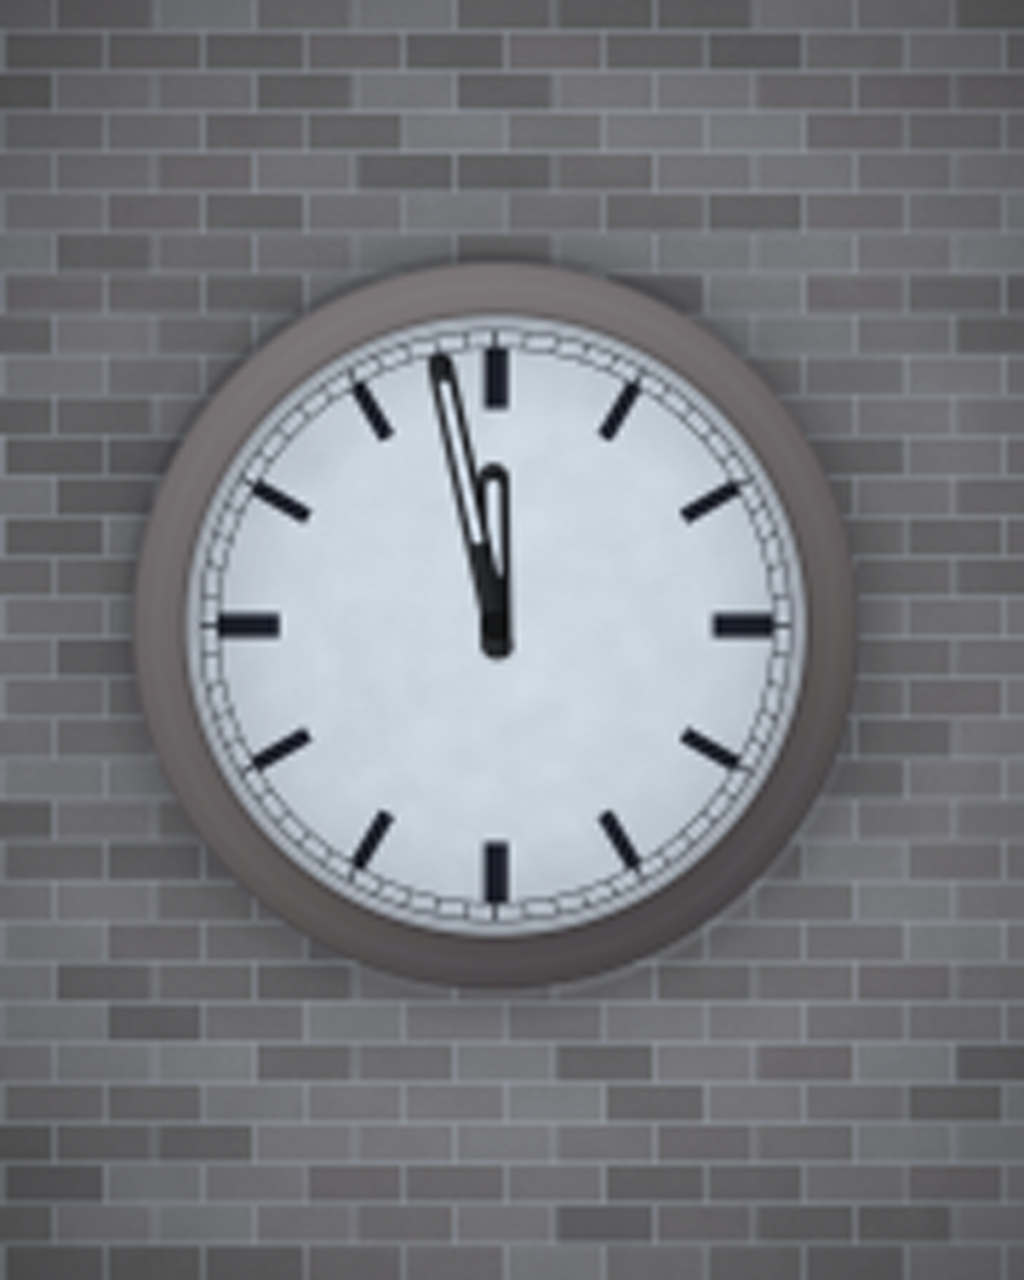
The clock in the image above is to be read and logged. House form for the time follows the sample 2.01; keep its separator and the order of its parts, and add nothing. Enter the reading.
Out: 11.58
